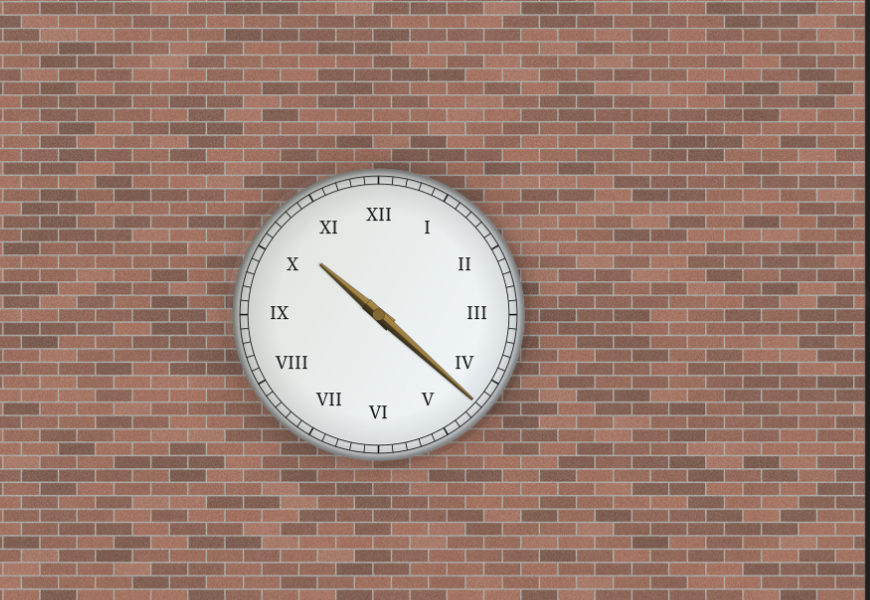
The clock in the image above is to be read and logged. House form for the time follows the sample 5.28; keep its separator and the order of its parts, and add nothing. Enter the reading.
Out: 10.22
